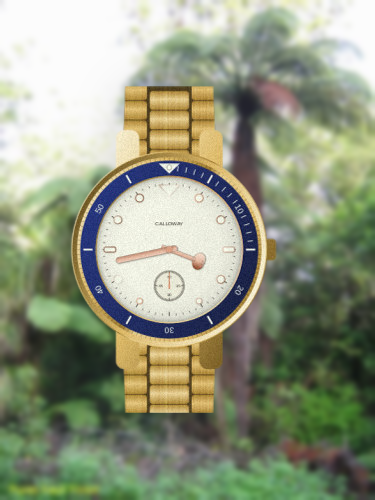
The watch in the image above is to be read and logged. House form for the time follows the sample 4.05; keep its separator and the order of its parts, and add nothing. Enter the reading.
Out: 3.43
